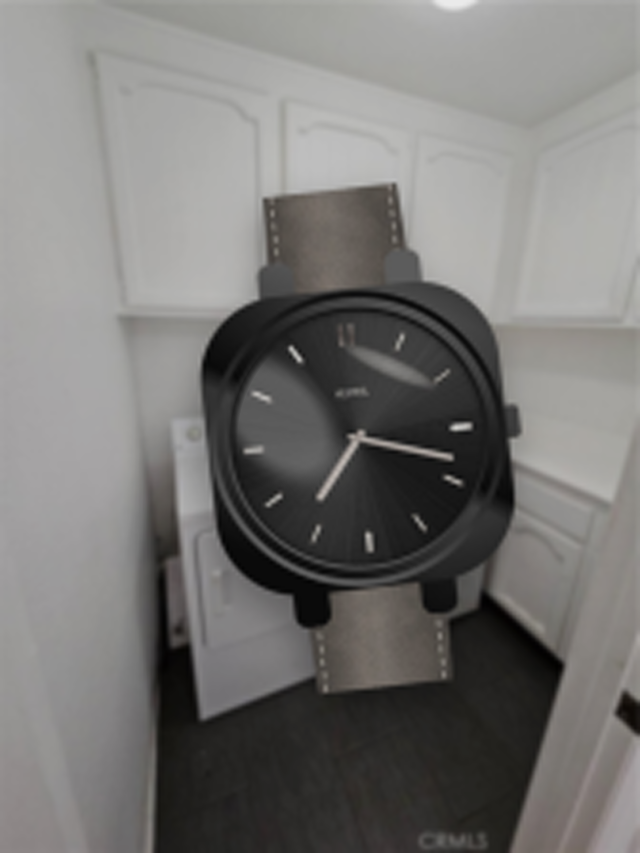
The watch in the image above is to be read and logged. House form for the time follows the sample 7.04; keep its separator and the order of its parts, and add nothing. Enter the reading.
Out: 7.18
